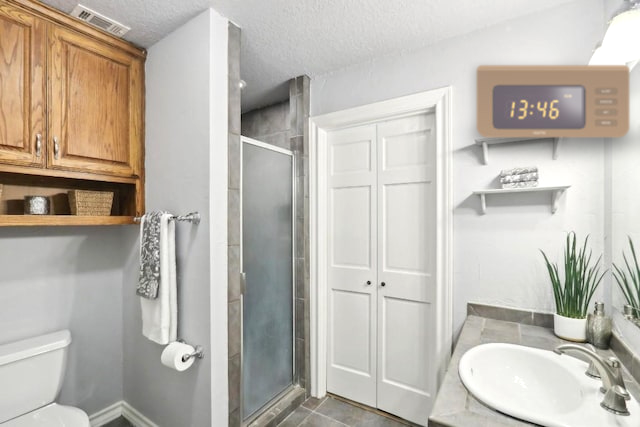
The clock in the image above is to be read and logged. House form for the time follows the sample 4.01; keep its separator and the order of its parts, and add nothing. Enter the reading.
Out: 13.46
